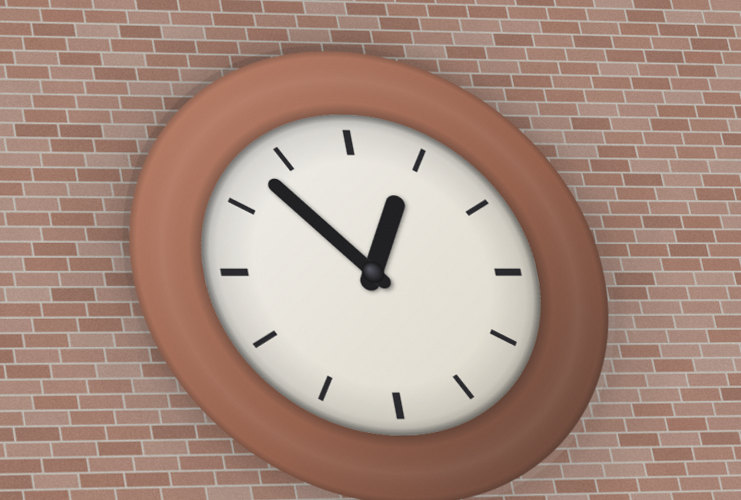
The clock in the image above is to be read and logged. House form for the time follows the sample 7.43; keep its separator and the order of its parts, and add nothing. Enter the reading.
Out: 12.53
